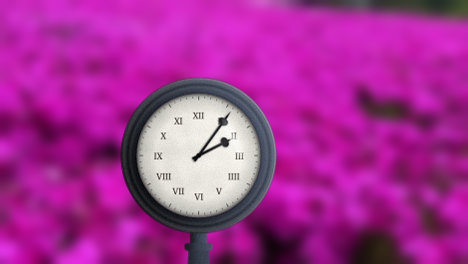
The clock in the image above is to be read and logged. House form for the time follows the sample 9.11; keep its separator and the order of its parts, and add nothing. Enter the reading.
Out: 2.06
